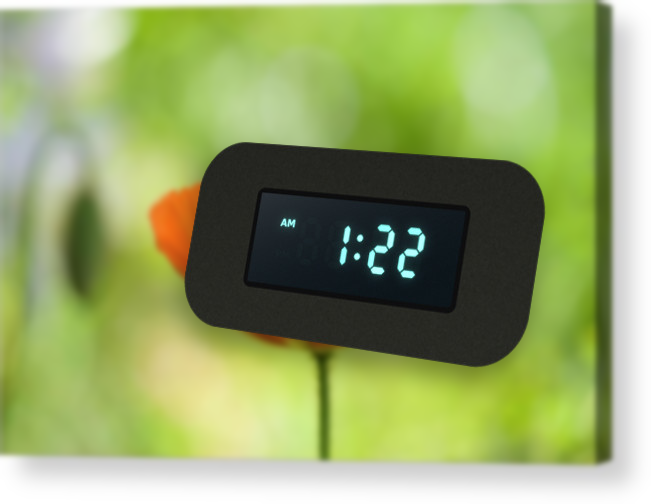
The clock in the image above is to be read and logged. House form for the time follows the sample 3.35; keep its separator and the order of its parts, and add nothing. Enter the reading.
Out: 1.22
